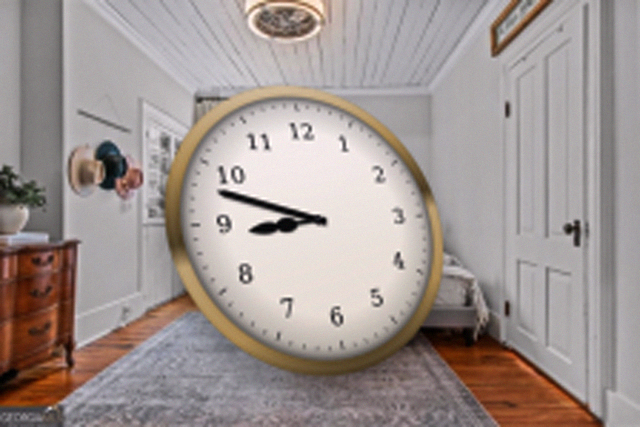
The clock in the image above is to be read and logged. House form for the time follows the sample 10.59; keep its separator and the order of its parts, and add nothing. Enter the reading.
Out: 8.48
